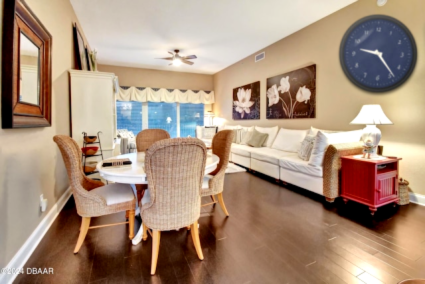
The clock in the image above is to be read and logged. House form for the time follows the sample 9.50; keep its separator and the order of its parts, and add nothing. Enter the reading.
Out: 9.24
